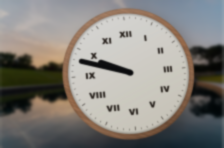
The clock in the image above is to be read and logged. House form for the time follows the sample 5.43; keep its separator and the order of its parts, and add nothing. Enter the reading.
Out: 9.48
